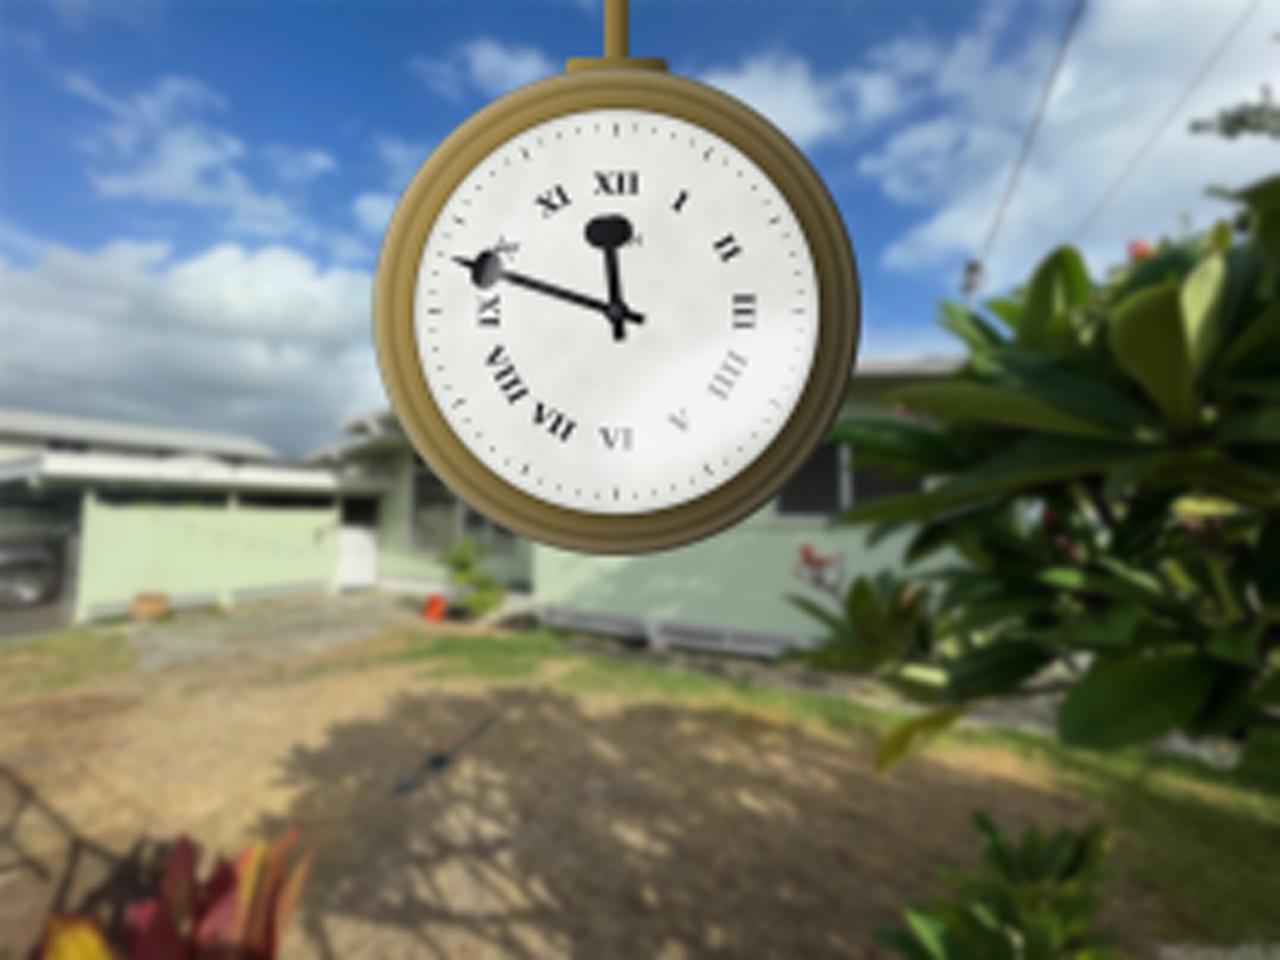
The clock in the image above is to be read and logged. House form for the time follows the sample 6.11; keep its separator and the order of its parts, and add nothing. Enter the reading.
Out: 11.48
